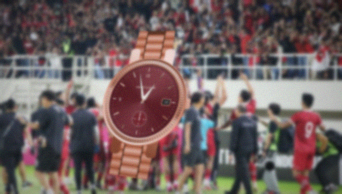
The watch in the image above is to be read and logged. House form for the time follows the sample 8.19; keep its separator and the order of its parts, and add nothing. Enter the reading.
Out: 12.57
